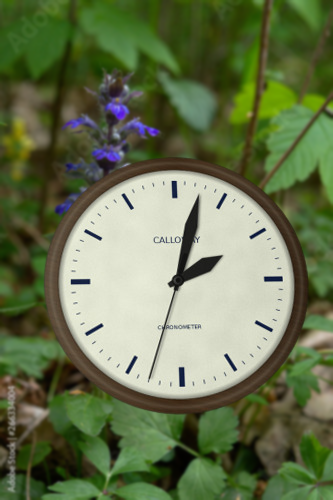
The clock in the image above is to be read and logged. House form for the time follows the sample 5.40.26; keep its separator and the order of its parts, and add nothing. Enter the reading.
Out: 2.02.33
